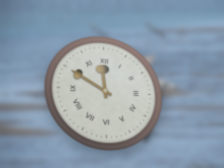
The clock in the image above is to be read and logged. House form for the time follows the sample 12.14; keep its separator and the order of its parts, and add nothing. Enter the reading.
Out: 11.50
